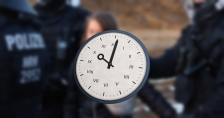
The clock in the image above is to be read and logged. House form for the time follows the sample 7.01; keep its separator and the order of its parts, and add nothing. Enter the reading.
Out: 10.01
